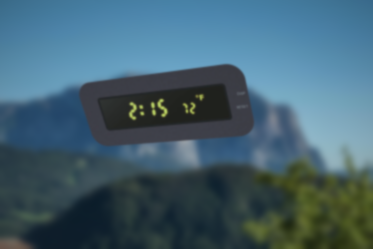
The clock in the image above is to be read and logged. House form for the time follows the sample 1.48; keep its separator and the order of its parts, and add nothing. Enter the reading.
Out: 2.15
